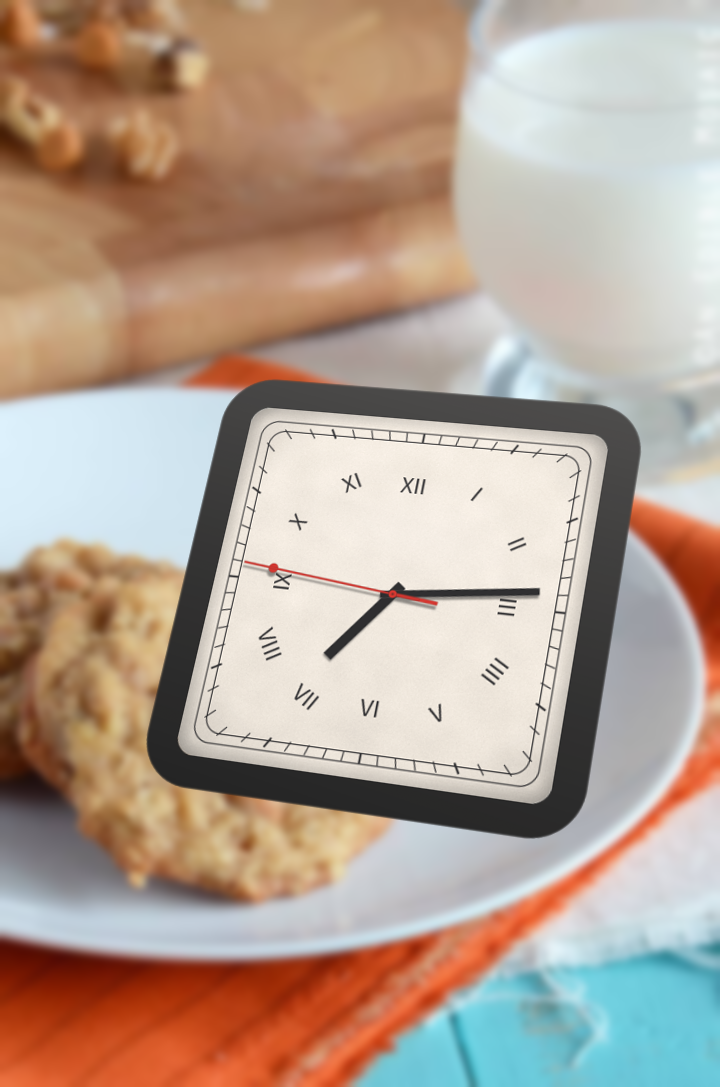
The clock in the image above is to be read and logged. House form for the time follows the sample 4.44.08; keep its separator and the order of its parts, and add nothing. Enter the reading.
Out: 7.13.46
